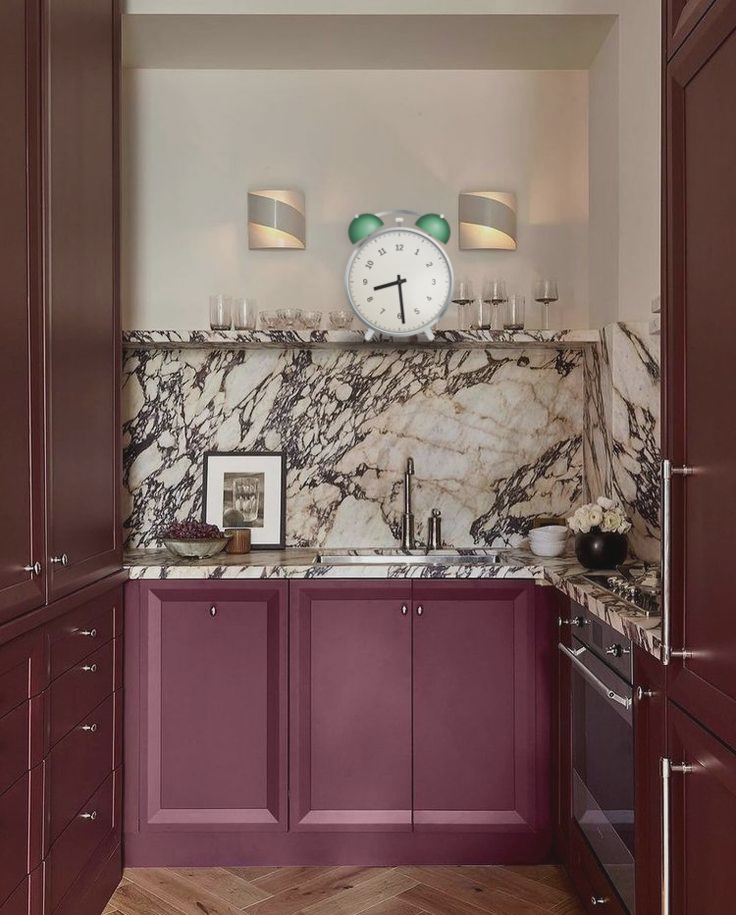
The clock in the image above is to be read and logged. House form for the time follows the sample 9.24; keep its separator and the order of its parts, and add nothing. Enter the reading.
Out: 8.29
